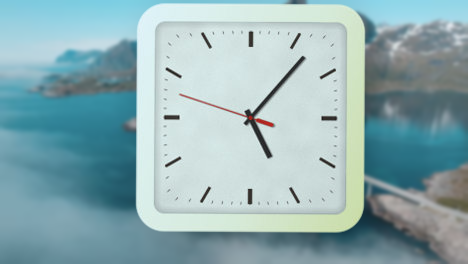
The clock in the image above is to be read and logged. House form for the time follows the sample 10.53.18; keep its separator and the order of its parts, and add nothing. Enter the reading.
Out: 5.06.48
